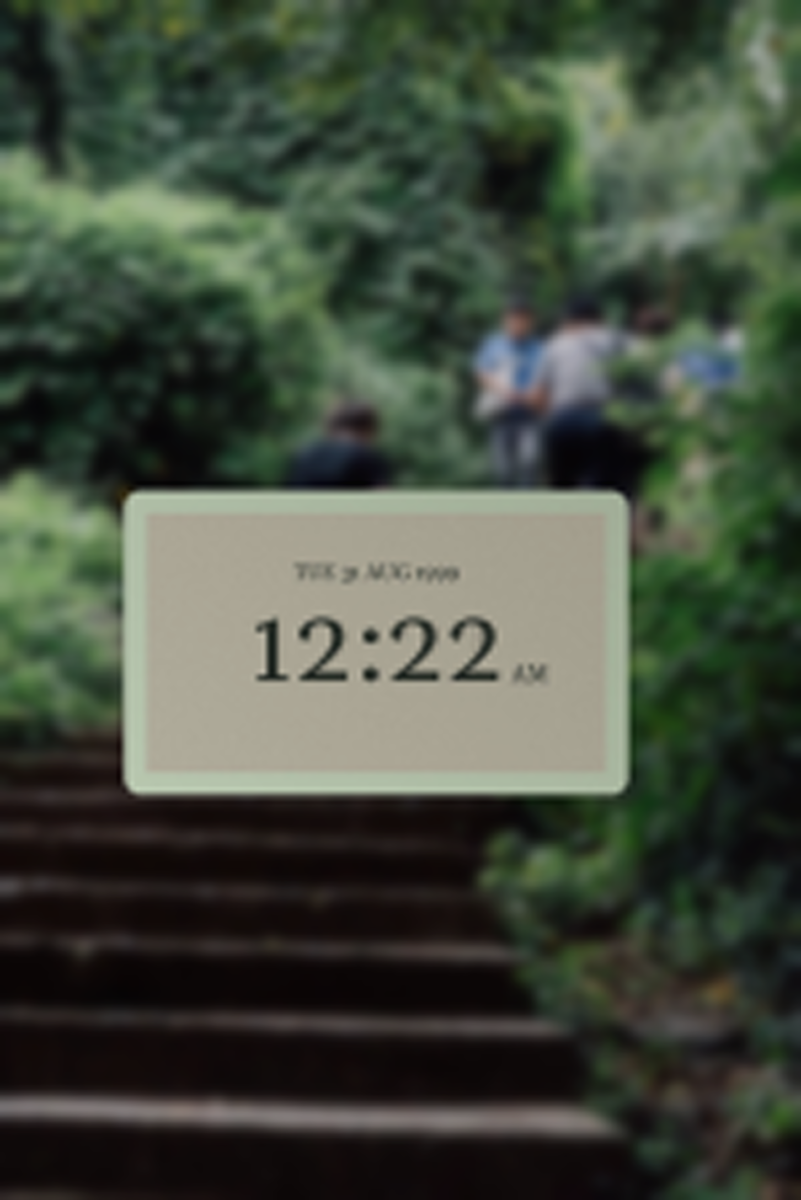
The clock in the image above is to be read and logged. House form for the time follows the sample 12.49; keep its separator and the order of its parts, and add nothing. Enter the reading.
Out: 12.22
